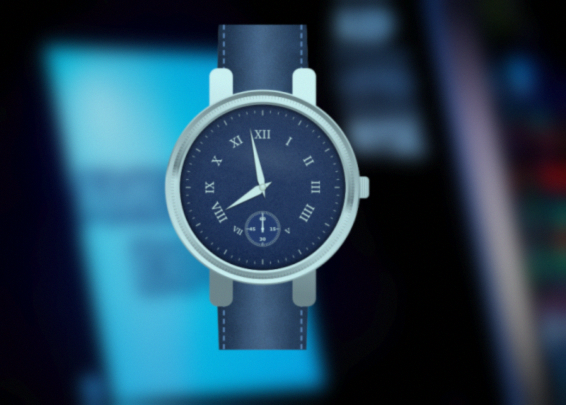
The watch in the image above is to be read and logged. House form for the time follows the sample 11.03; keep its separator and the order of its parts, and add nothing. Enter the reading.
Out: 7.58
